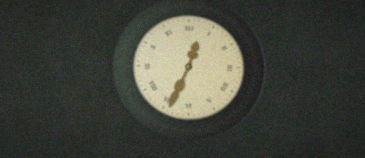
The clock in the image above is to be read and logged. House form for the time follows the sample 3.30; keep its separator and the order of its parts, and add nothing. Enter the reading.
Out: 12.34
